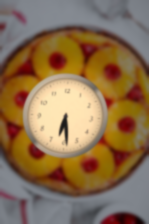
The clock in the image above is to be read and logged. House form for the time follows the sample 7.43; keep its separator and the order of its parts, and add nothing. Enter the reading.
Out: 6.29
